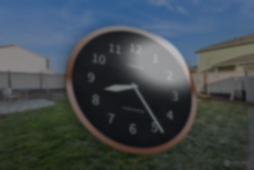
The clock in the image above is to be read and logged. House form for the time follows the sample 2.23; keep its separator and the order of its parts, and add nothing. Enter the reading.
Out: 8.24
